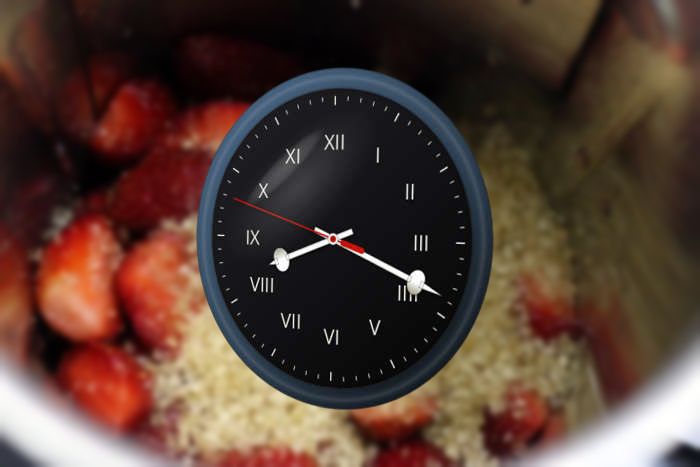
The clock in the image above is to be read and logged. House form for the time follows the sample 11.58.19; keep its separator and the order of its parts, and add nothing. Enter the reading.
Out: 8.18.48
